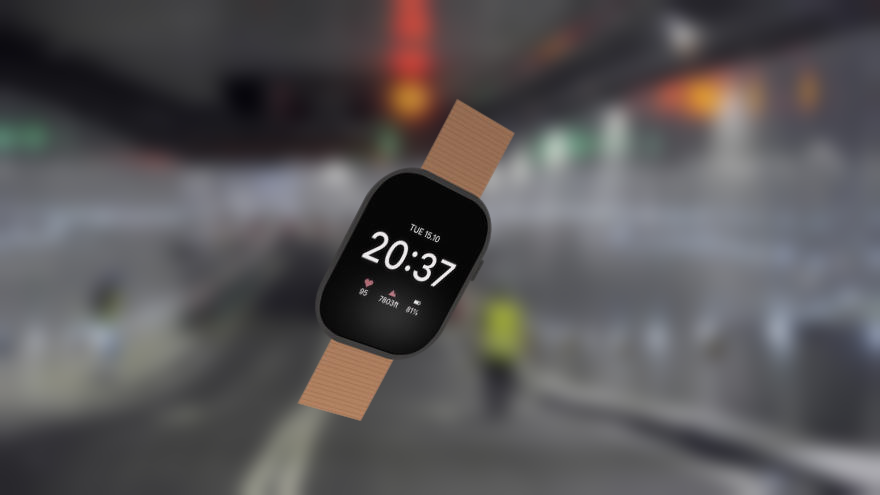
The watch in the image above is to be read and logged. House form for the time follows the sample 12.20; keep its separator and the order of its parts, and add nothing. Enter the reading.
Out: 20.37
